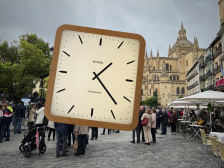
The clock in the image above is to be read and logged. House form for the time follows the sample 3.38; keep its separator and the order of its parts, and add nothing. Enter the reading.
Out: 1.23
